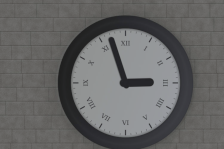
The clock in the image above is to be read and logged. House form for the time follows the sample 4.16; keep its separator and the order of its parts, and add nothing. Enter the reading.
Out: 2.57
